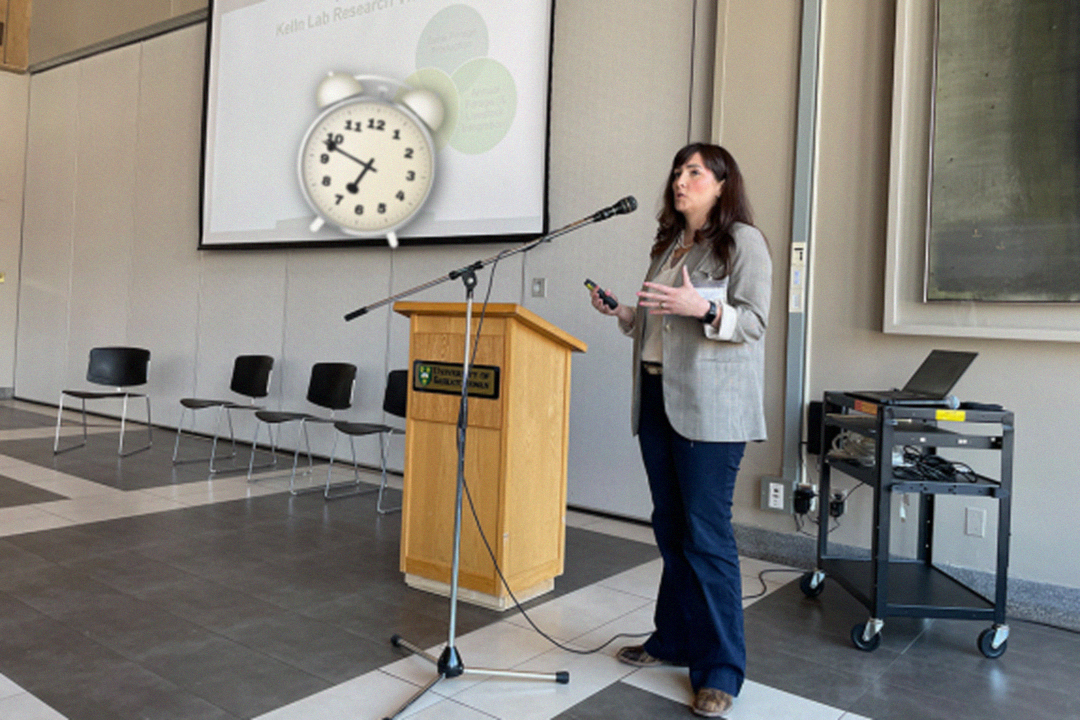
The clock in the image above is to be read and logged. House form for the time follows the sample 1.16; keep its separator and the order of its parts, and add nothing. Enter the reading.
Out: 6.48
